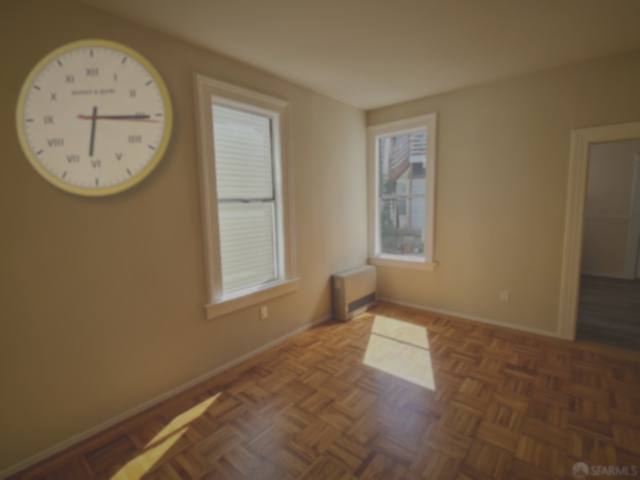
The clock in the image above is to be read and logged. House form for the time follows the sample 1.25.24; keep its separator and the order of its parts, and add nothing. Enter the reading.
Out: 6.15.16
